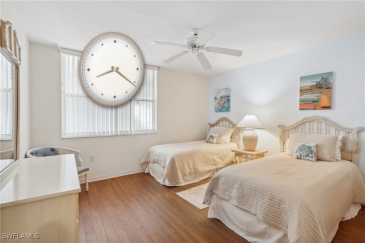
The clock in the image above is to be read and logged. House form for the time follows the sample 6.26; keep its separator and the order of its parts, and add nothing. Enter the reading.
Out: 8.21
